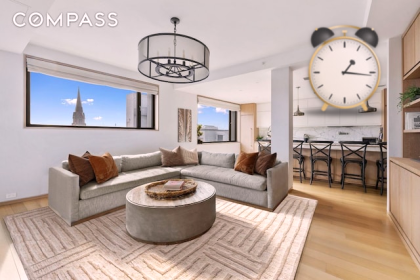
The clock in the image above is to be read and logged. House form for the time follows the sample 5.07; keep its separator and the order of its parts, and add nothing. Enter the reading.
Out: 1.16
